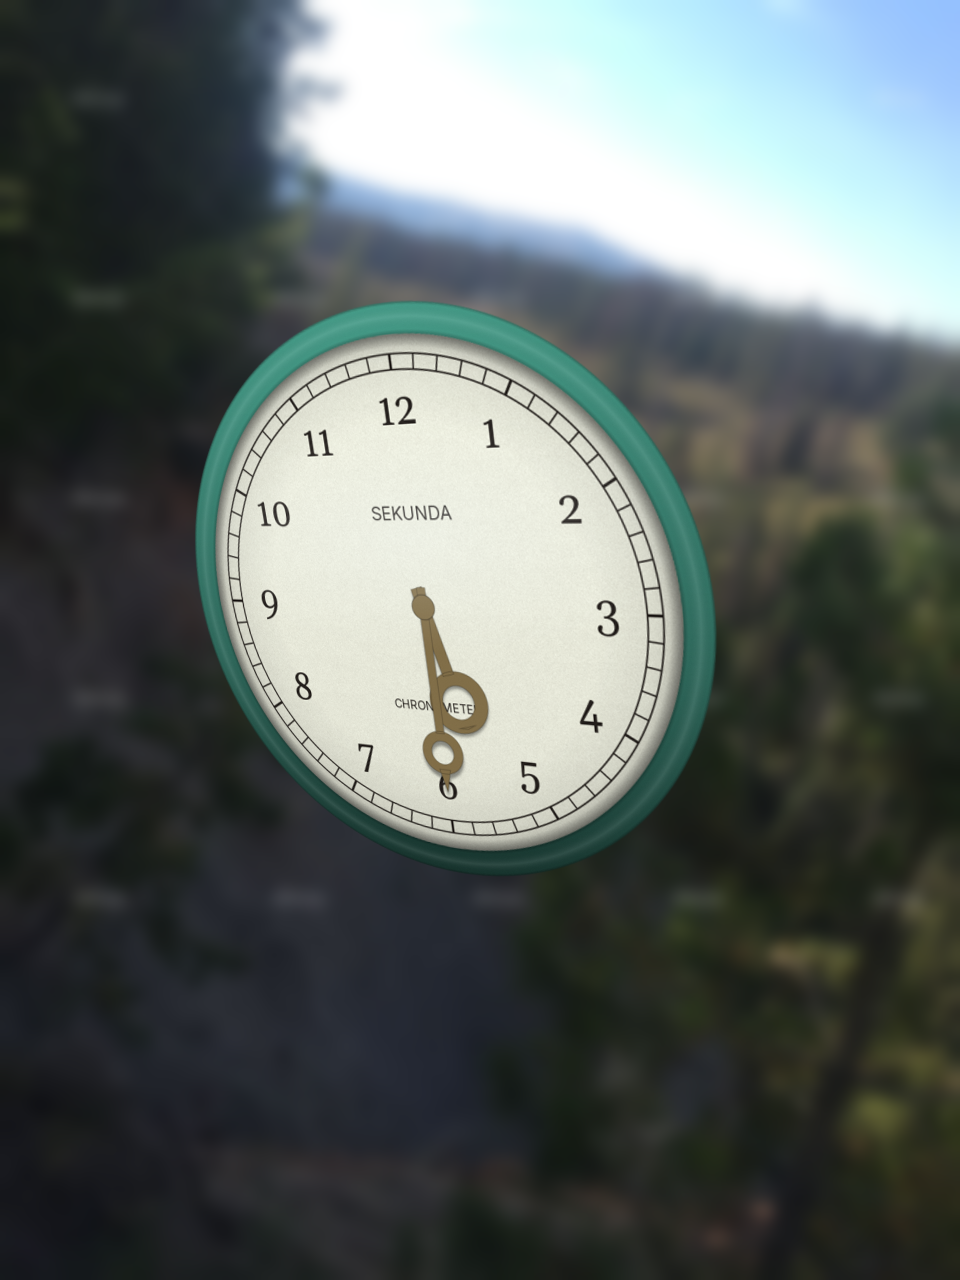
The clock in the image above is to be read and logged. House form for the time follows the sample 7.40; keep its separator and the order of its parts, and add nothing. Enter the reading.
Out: 5.30
